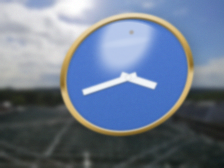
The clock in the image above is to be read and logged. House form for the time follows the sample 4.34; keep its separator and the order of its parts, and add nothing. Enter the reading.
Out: 3.42
